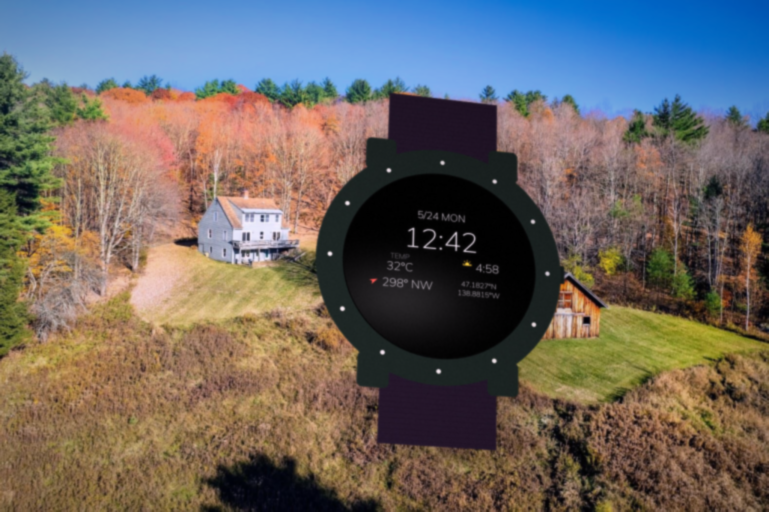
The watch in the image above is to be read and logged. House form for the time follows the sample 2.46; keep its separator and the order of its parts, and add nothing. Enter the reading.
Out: 12.42
